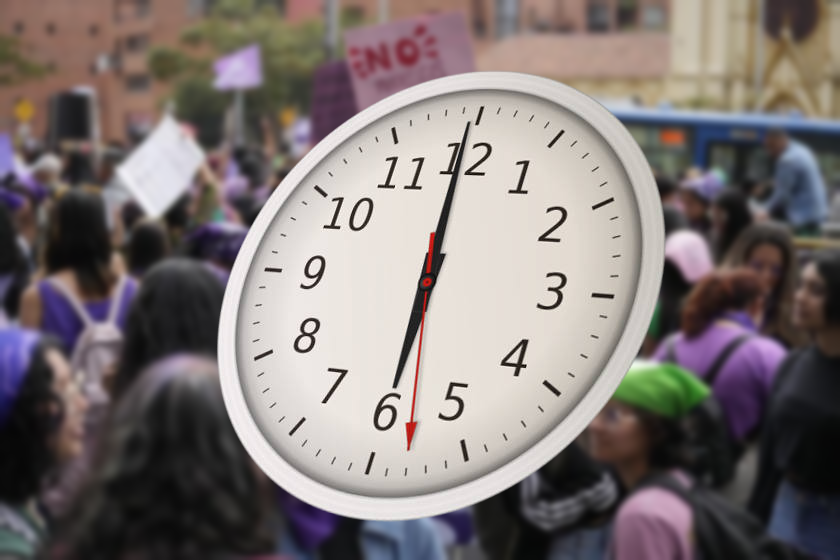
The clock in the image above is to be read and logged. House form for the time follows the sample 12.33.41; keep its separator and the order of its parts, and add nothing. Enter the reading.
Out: 5.59.28
